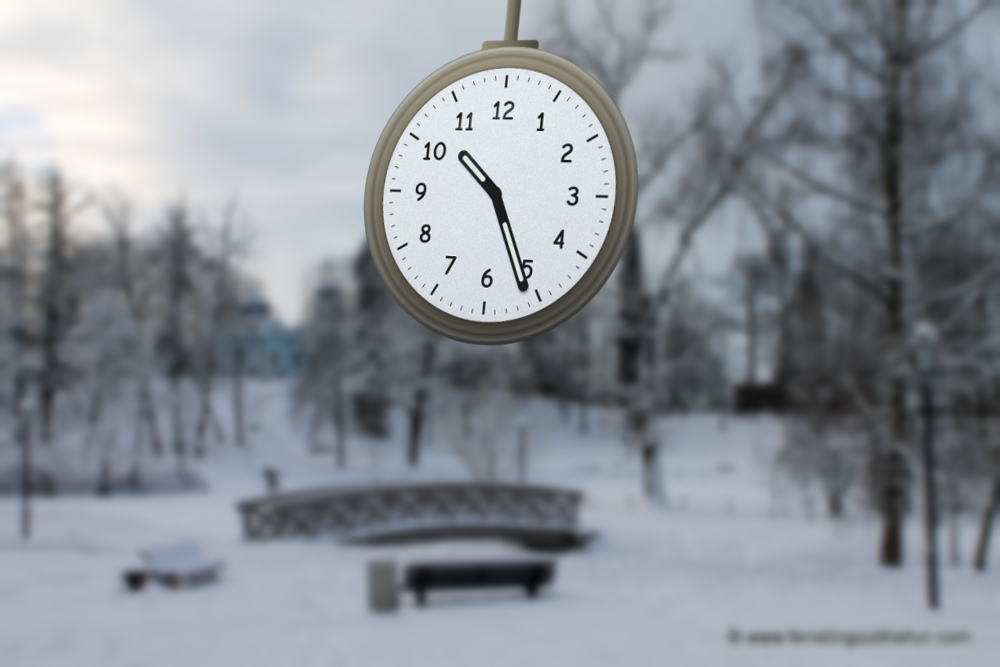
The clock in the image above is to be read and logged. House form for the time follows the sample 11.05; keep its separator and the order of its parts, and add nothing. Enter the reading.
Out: 10.26
